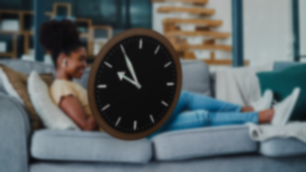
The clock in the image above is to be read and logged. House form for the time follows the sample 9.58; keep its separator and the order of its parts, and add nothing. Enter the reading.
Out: 9.55
